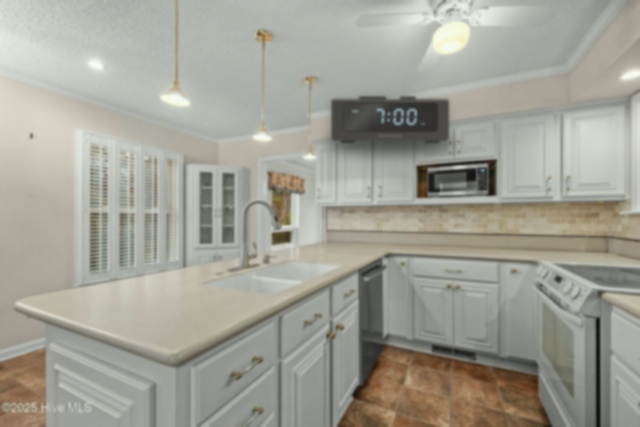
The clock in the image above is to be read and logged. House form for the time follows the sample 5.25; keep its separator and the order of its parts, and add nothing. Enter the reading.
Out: 7.00
